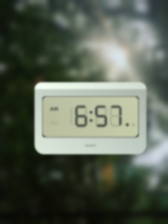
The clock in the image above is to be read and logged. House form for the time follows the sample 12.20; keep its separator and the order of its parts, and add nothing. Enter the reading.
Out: 6.57
